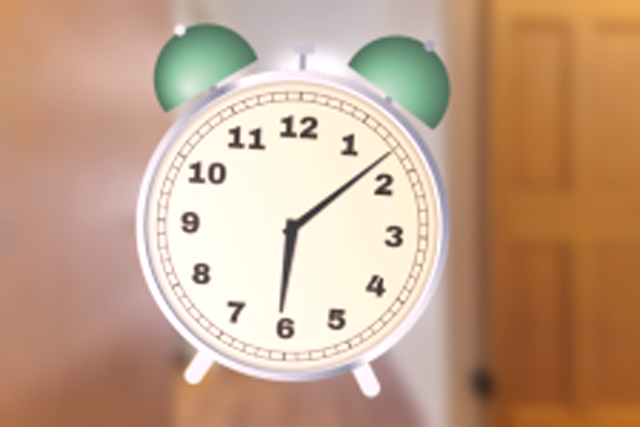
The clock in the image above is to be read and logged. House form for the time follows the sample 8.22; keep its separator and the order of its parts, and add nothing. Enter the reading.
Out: 6.08
